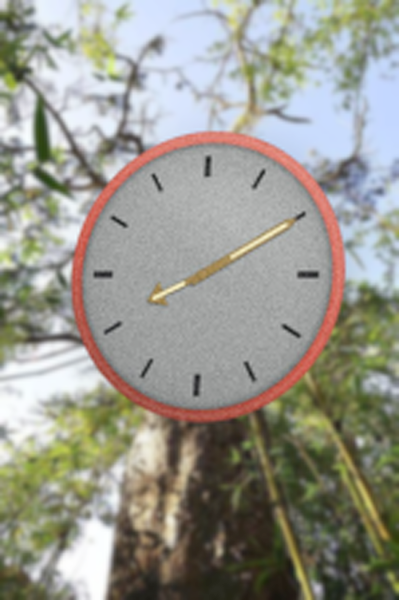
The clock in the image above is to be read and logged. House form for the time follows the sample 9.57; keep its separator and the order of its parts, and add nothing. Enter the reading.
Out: 8.10
